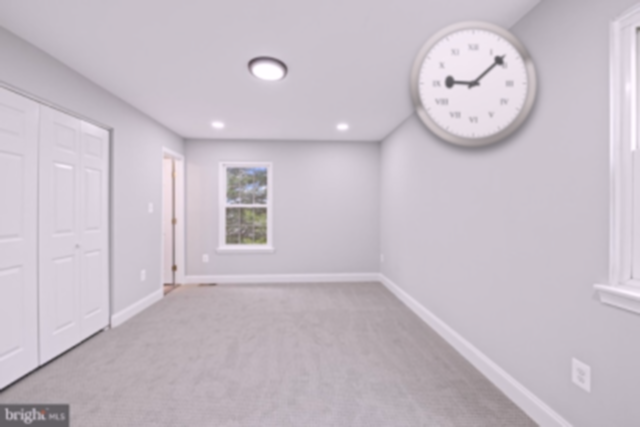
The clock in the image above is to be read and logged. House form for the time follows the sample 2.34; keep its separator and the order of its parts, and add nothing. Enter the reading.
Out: 9.08
